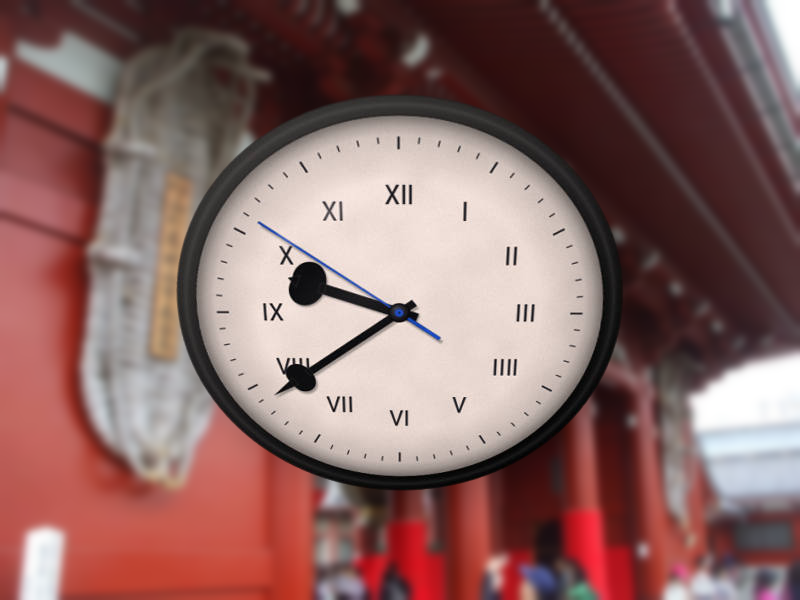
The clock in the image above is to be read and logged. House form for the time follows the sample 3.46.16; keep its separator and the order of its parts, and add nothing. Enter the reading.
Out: 9.38.51
